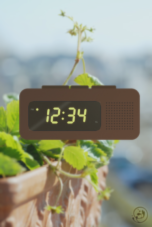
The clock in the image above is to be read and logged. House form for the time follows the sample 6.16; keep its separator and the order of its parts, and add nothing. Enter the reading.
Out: 12.34
